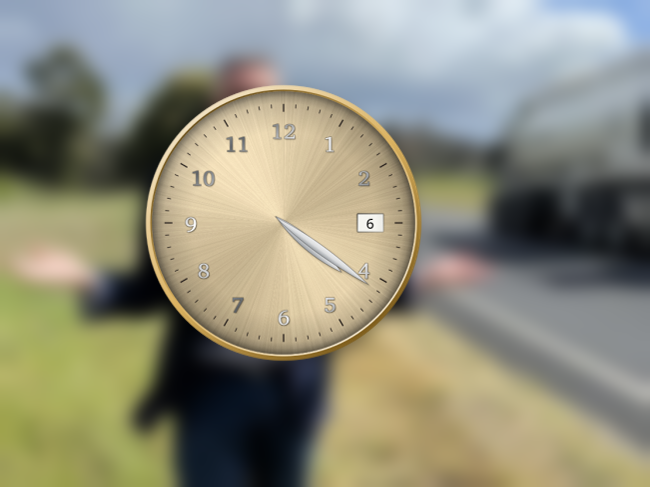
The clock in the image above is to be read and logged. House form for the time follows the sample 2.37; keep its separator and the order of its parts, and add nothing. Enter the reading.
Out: 4.21
